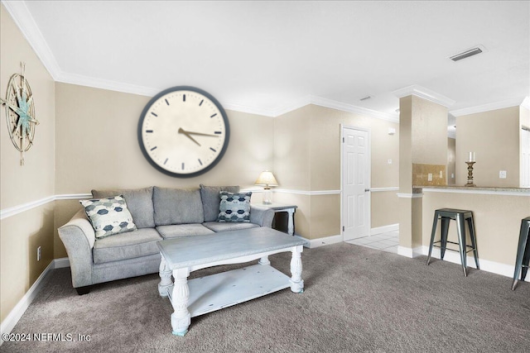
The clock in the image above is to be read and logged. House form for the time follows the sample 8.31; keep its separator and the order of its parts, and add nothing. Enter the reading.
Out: 4.16
